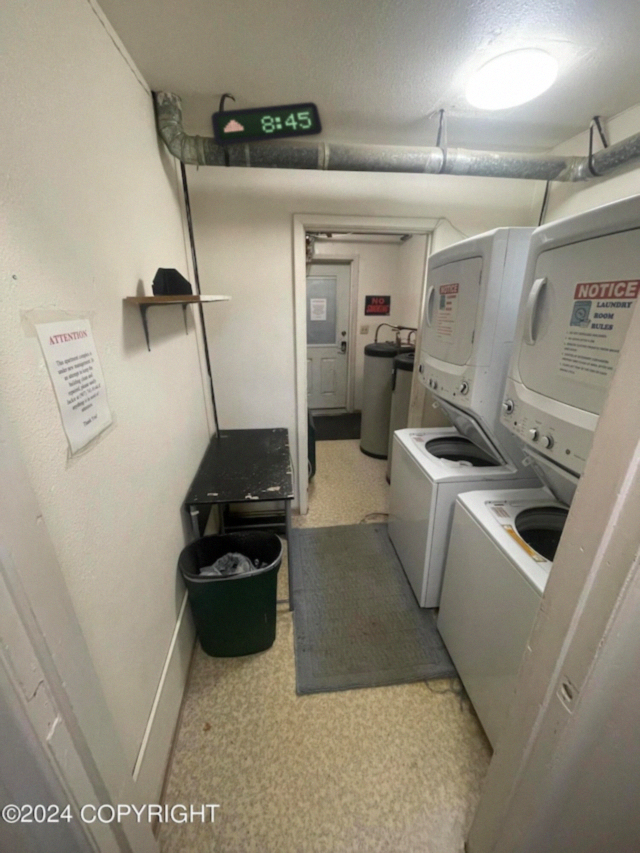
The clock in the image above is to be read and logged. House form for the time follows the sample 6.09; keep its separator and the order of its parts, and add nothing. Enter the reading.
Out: 8.45
